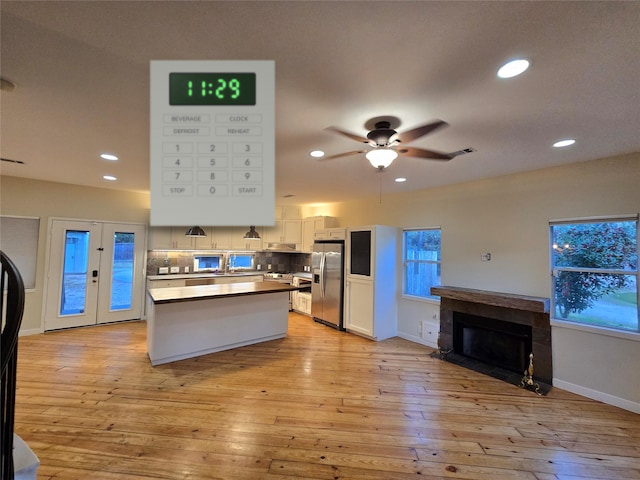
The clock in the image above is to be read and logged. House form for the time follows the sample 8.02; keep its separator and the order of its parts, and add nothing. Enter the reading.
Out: 11.29
